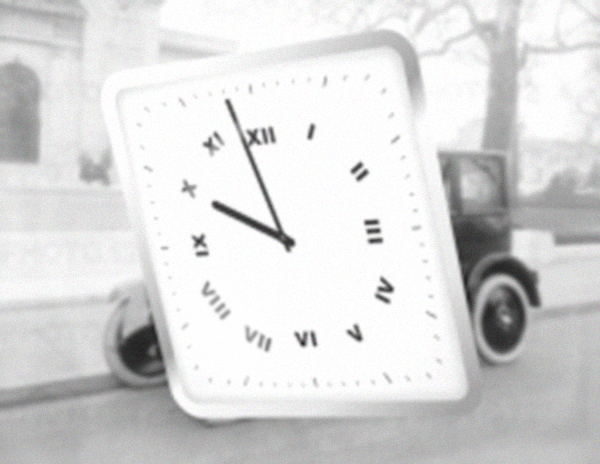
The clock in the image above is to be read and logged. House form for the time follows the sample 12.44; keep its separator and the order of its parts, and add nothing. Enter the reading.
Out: 9.58
